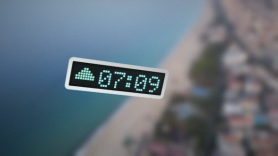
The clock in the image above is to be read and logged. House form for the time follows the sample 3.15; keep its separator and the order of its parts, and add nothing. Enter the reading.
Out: 7.09
